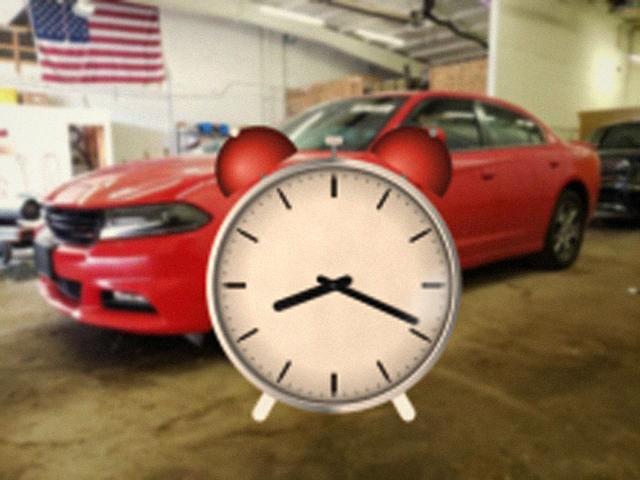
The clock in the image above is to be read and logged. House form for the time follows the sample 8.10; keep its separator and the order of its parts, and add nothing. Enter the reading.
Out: 8.19
